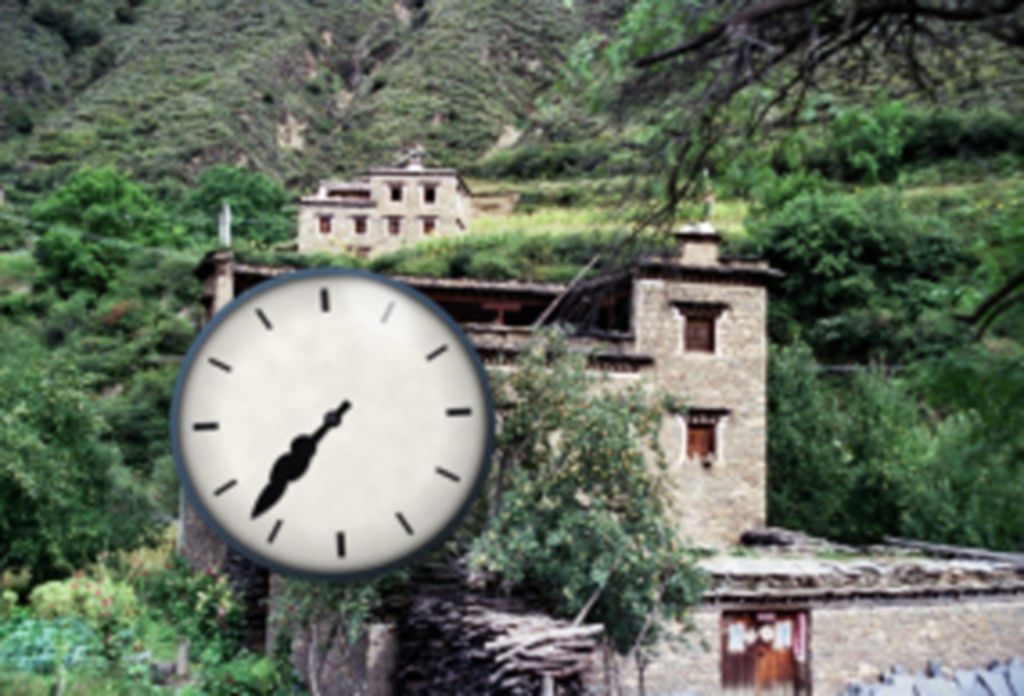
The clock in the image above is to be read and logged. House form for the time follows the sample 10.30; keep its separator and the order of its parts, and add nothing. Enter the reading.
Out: 7.37
